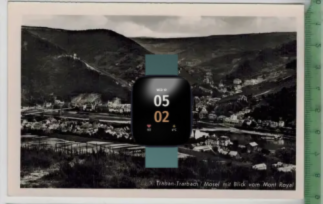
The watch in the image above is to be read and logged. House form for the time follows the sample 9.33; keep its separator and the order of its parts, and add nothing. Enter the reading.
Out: 5.02
